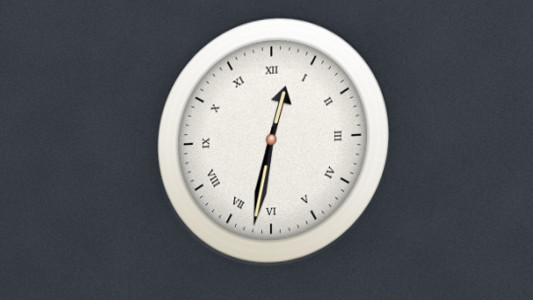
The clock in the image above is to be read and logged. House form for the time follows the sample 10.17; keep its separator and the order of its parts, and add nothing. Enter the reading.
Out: 12.32
